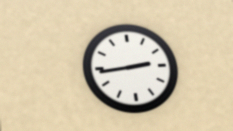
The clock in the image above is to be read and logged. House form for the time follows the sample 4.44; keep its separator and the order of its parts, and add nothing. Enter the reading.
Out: 2.44
